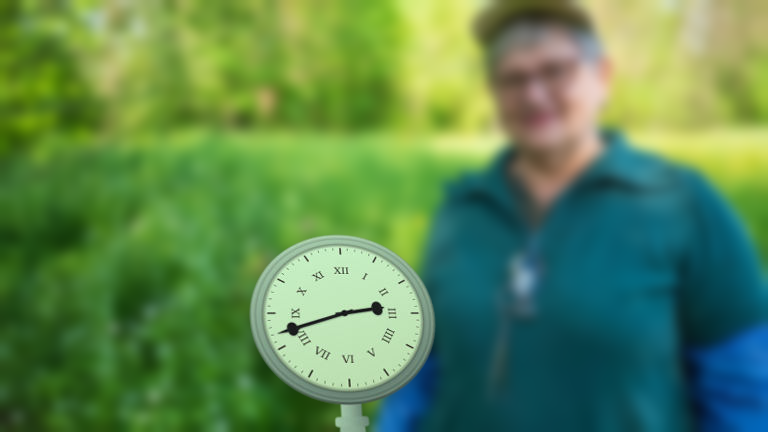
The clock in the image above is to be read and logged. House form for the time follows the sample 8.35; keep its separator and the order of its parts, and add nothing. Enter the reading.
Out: 2.42
